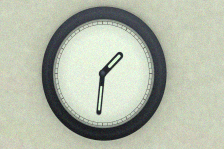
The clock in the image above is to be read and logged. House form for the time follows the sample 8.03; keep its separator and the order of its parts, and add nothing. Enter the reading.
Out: 1.31
